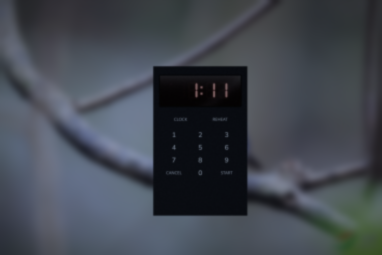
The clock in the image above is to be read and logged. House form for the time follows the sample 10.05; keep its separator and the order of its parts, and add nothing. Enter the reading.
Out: 1.11
